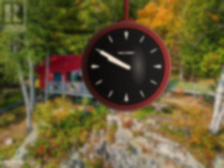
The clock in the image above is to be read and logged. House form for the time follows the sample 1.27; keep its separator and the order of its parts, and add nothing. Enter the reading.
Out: 9.50
